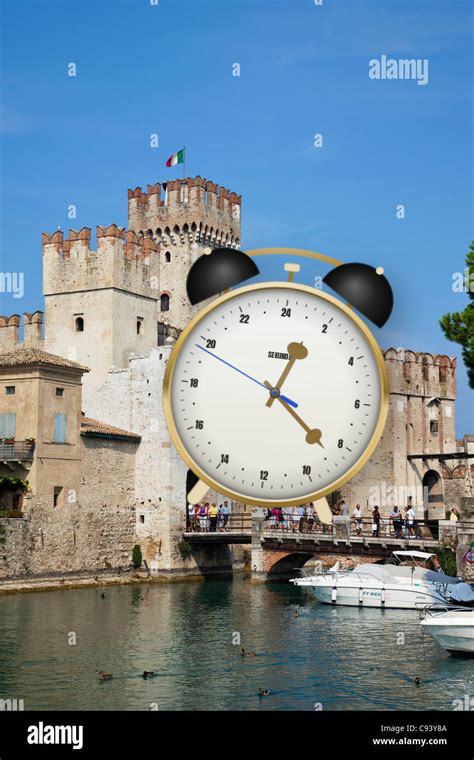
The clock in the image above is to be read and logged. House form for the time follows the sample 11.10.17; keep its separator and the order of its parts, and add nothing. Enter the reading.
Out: 1.21.49
